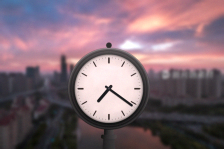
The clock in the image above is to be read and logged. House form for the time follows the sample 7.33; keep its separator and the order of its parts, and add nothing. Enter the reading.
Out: 7.21
